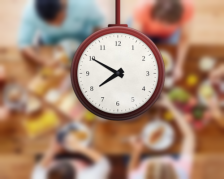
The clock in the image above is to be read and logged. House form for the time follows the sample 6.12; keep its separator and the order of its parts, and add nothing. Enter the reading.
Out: 7.50
